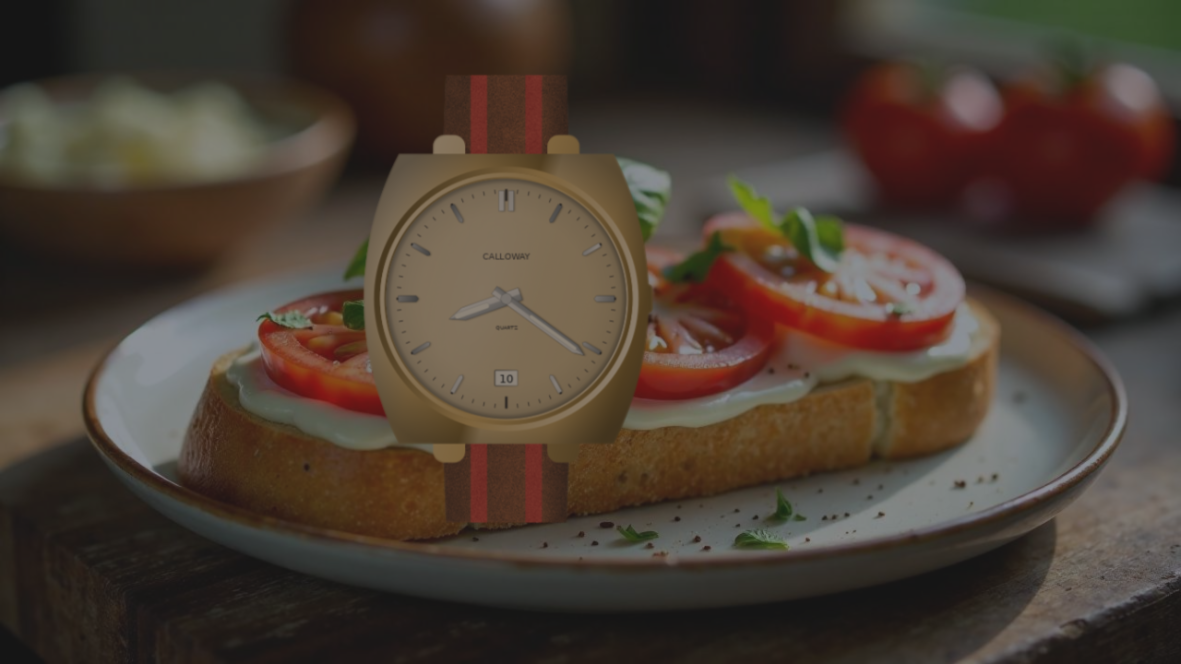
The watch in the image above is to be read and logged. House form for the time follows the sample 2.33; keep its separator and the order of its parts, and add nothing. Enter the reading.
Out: 8.21
